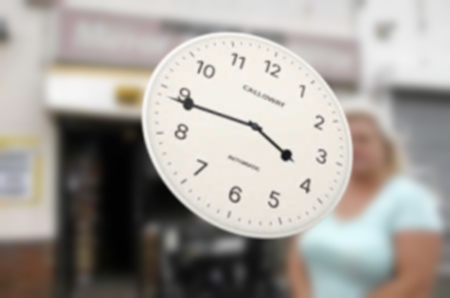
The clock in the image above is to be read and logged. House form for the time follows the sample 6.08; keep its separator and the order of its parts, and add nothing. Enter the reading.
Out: 3.44
